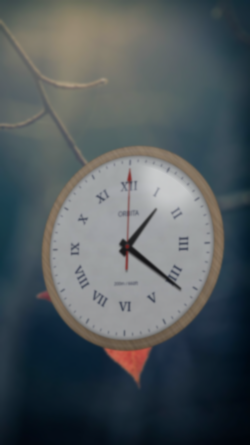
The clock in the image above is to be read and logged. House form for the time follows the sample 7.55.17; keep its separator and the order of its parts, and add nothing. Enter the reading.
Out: 1.21.00
